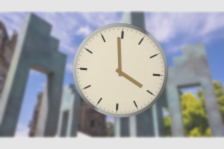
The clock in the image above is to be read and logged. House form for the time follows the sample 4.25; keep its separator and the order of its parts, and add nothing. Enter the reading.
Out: 3.59
